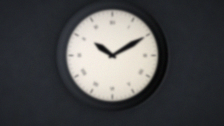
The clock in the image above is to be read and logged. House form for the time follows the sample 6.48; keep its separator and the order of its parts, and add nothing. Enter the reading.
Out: 10.10
